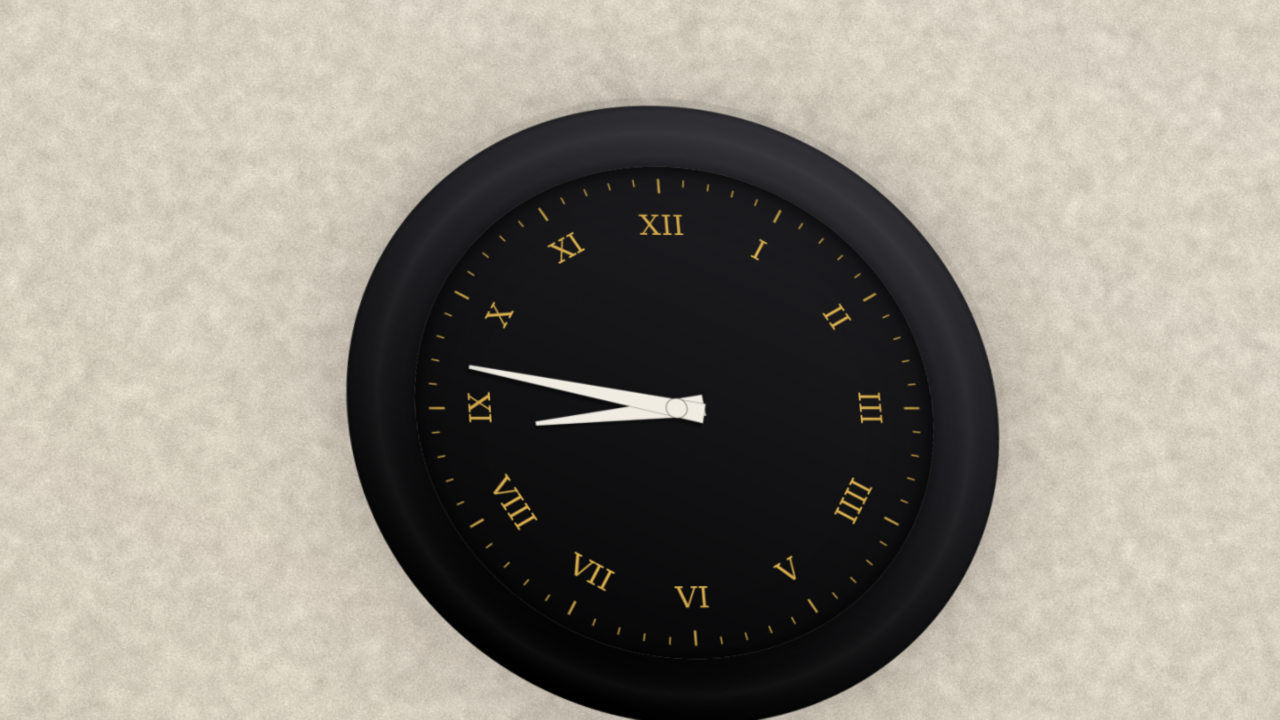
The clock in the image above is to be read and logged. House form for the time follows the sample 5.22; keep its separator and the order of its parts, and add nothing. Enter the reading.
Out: 8.47
